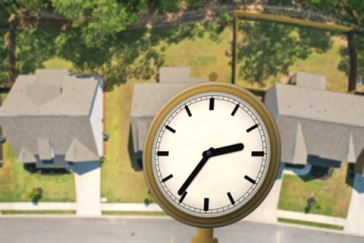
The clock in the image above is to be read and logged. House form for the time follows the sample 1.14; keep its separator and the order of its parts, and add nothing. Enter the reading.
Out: 2.36
